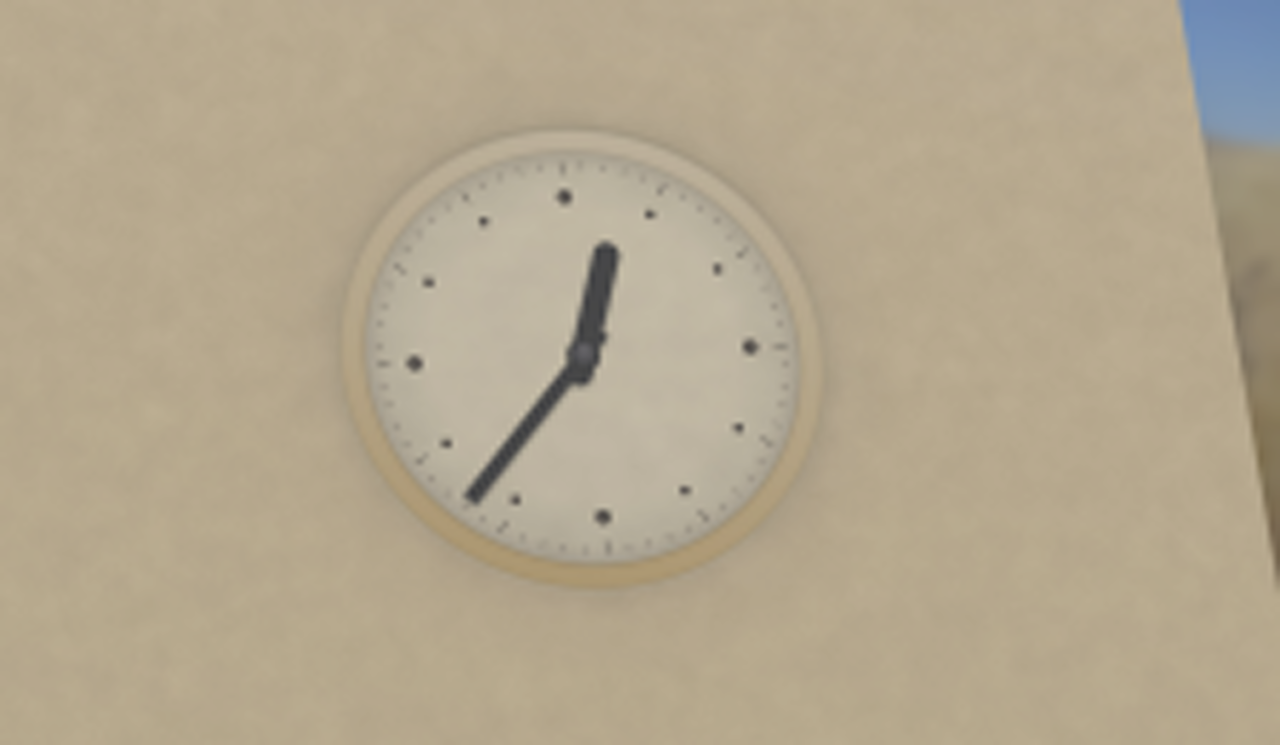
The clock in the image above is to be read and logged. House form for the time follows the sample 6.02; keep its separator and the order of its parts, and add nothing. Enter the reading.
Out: 12.37
